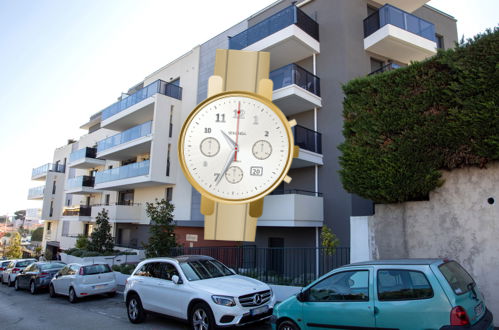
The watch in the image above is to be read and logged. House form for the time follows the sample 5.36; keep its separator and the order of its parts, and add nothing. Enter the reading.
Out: 10.34
